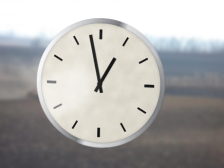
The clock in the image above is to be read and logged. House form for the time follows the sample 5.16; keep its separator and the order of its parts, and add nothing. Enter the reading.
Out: 12.58
